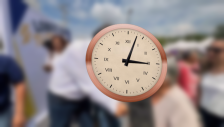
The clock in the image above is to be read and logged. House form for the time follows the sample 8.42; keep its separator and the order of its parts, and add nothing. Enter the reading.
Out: 3.03
